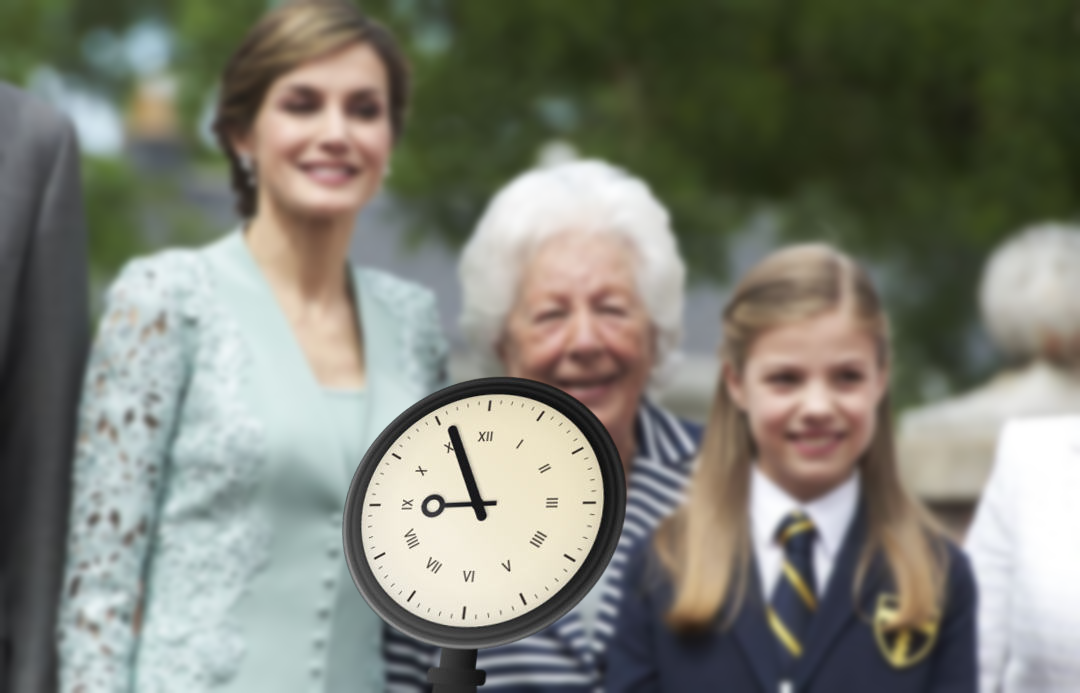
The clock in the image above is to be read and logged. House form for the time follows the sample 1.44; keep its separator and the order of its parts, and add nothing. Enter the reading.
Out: 8.56
